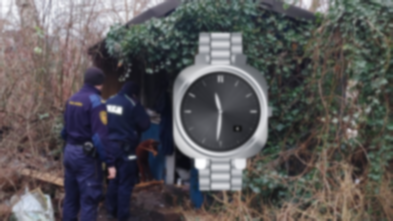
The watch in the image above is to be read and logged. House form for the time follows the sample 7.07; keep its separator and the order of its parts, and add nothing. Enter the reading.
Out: 11.31
